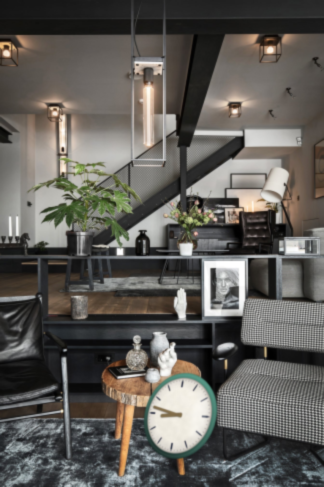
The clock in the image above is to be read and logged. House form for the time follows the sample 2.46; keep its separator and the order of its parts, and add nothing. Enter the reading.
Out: 8.47
